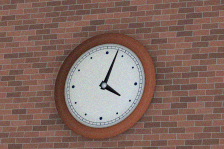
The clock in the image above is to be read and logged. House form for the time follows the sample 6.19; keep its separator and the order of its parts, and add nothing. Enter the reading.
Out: 4.03
